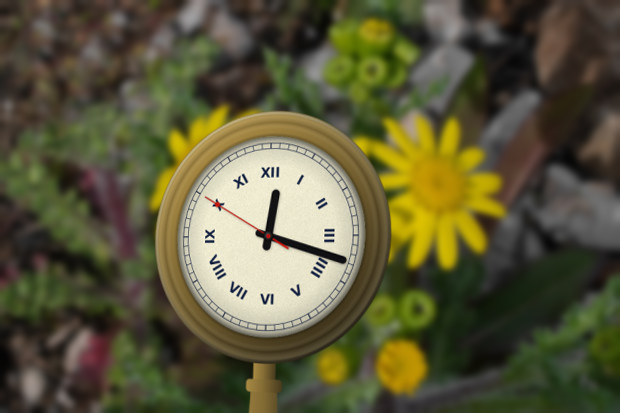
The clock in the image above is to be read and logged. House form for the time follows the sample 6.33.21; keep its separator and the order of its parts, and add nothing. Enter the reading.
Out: 12.17.50
